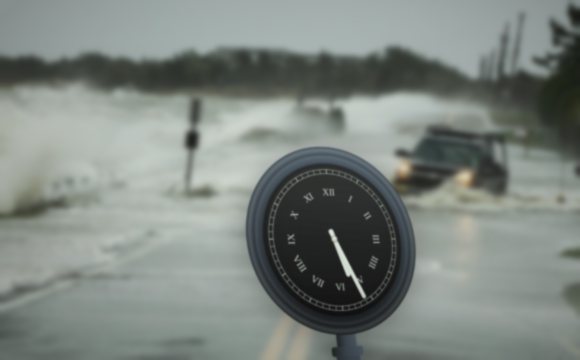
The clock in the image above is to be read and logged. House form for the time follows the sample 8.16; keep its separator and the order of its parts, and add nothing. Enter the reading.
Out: 5.26
